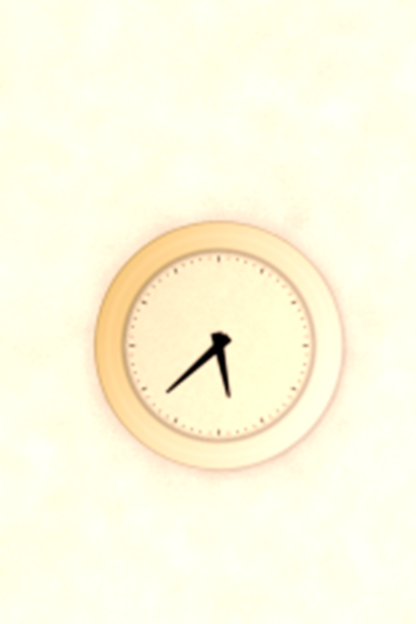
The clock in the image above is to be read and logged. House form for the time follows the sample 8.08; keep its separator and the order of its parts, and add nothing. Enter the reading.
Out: 5.38
